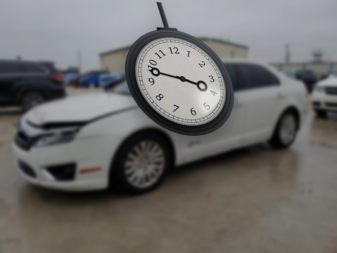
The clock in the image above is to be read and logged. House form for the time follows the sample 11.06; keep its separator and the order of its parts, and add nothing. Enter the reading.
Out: 3.48
